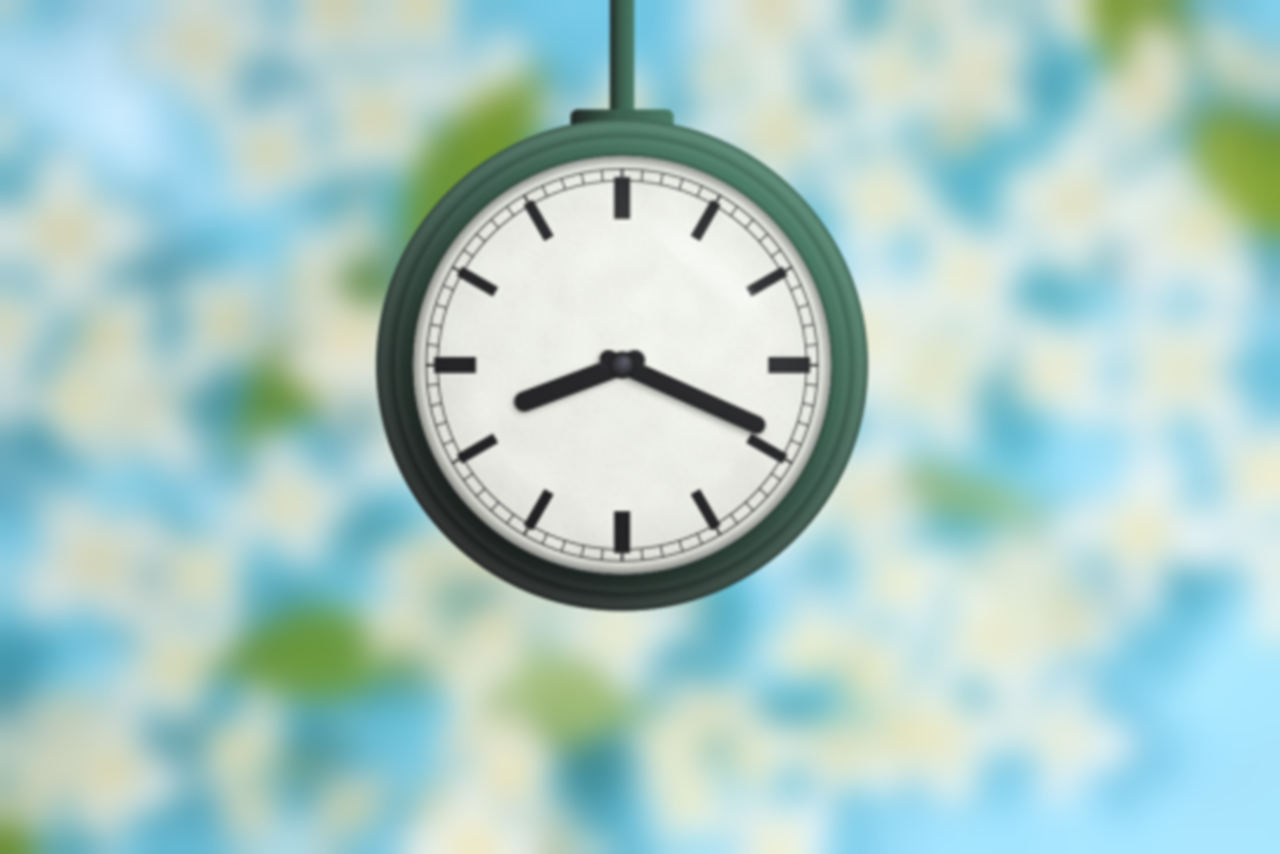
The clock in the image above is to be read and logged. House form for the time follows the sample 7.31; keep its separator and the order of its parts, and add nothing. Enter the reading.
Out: 8.19
